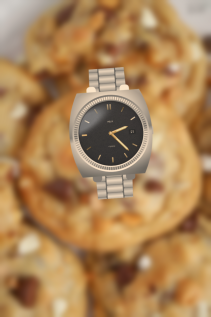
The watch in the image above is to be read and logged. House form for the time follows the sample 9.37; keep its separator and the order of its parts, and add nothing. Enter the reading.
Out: 2.23
